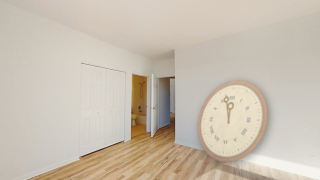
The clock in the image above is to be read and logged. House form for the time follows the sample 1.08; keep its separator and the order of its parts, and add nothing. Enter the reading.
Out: 11.57
